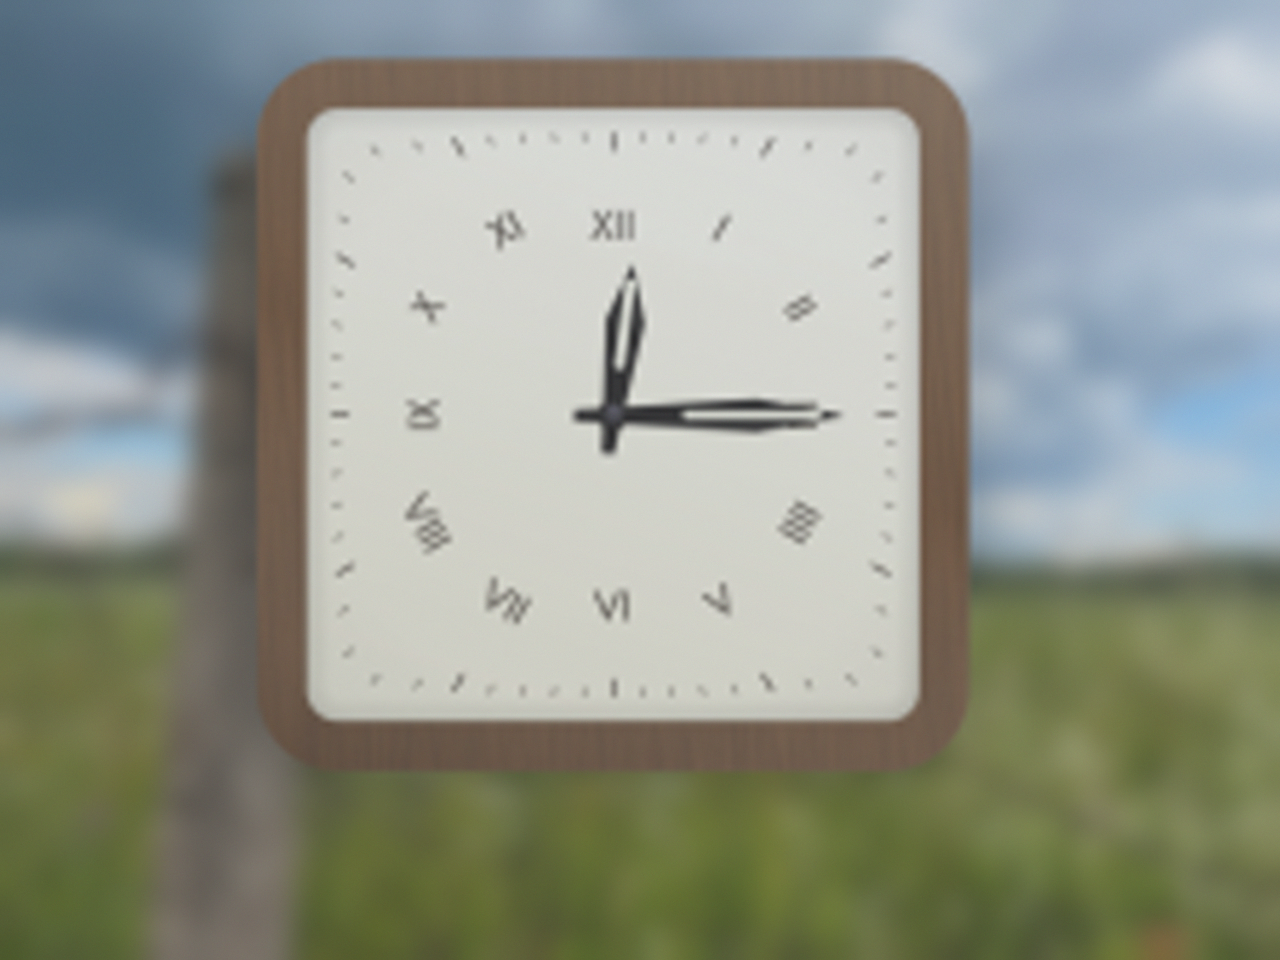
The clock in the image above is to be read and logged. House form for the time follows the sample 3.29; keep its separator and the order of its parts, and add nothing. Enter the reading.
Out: 12.15
